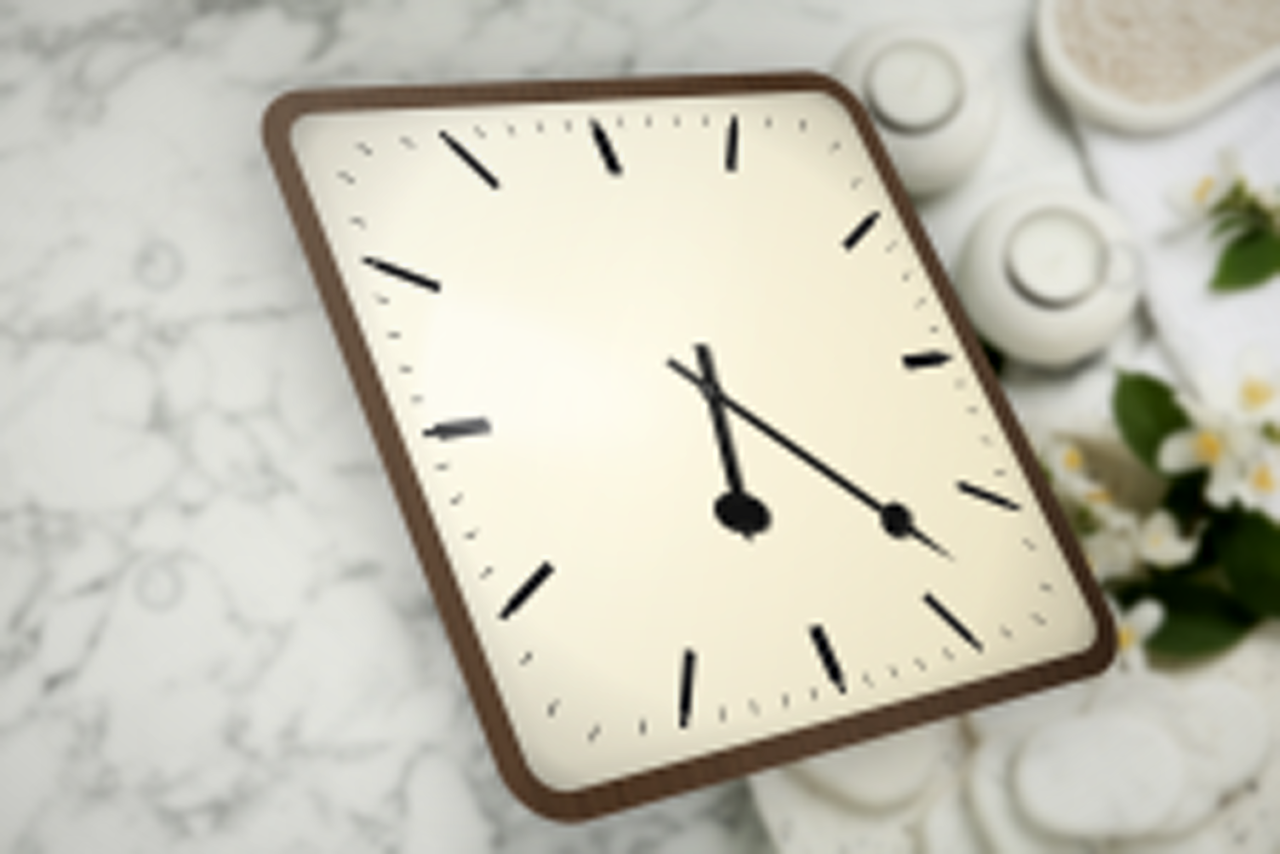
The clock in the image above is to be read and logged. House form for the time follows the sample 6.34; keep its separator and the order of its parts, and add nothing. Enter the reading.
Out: 6.23
